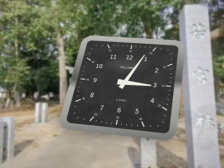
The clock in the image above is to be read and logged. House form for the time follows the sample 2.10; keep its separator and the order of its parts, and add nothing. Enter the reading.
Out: 3.04
